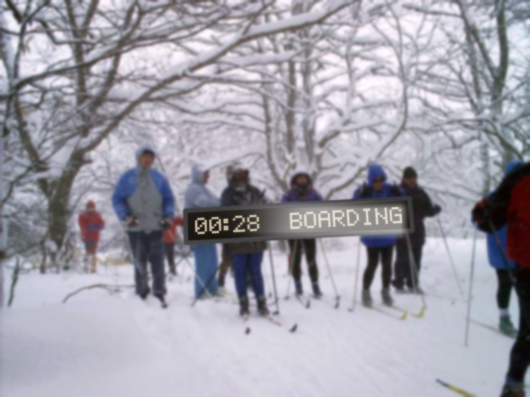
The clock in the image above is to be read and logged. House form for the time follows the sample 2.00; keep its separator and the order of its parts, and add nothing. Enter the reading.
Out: 0.28
